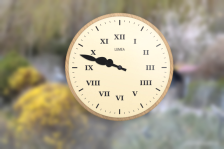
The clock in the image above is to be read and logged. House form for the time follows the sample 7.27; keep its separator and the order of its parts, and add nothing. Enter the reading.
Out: 9.48
